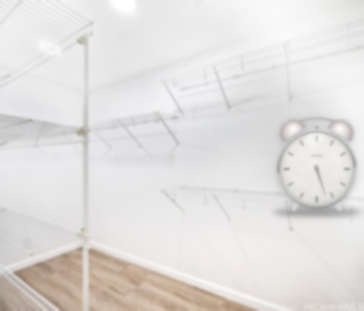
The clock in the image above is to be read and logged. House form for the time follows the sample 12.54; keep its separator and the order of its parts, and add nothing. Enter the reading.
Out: 5.27
